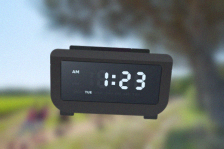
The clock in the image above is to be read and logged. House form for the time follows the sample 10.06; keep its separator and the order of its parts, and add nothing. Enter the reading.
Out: 1.23
